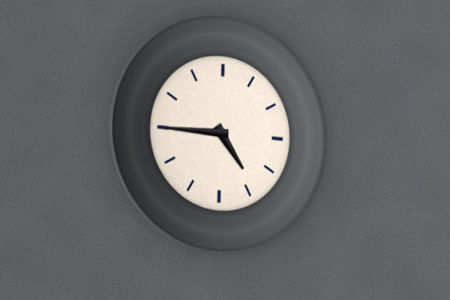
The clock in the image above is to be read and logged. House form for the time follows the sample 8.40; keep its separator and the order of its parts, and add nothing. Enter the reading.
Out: 4.45
